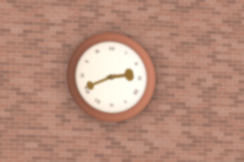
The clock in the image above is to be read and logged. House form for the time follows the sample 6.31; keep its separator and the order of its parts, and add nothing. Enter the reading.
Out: 2.41
